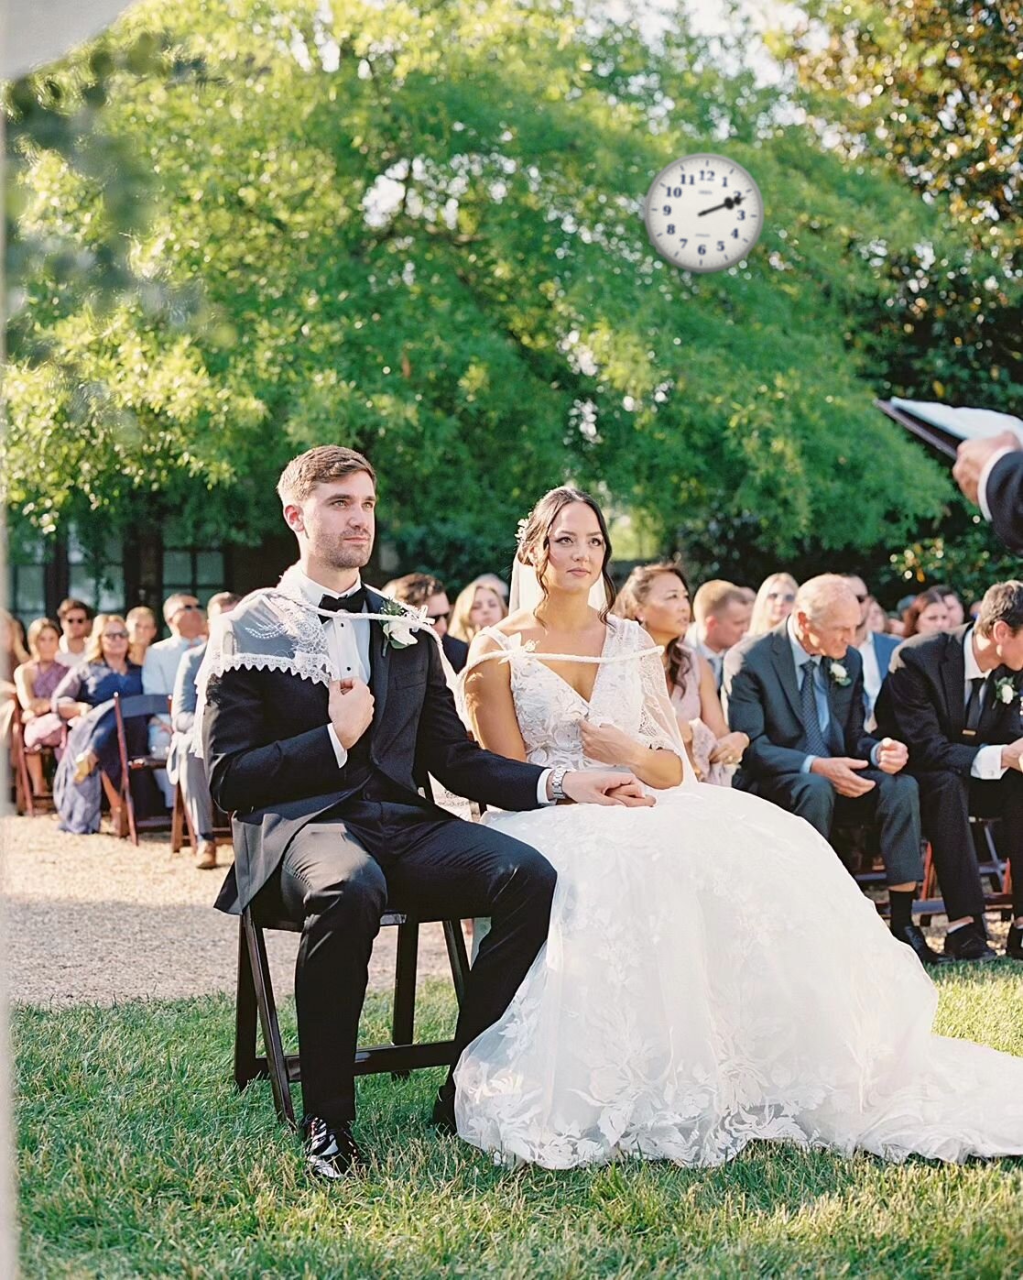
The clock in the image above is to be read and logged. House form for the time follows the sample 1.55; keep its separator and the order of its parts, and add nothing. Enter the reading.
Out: 2.11
